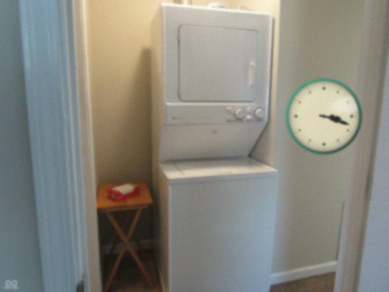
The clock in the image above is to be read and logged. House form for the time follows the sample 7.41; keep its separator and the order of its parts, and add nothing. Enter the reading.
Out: 3.18
